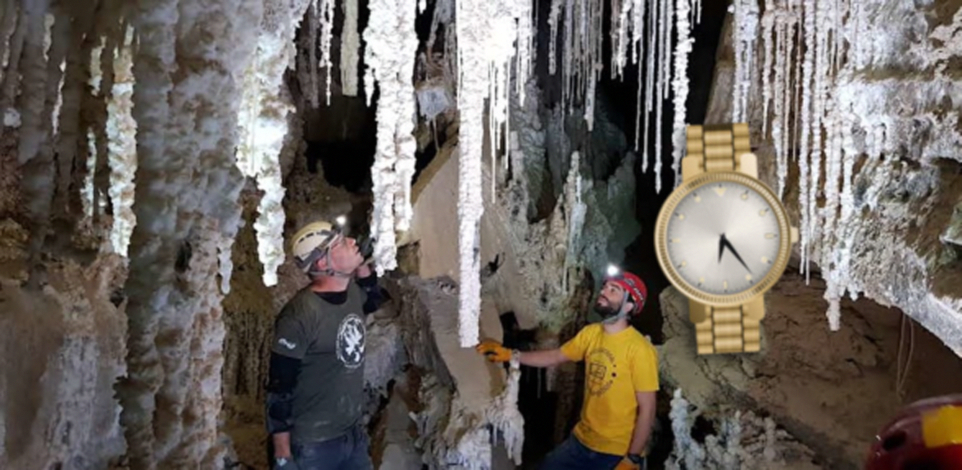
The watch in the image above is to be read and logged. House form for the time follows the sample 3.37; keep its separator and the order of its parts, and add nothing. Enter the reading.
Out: 6.24
